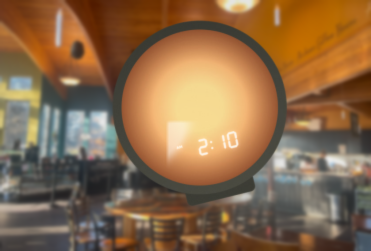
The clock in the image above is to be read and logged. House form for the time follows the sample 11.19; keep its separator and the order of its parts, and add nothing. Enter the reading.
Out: 2.10
